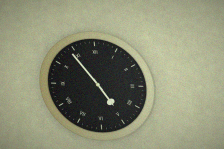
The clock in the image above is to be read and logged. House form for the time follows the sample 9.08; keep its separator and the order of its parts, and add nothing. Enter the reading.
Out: 4.54
